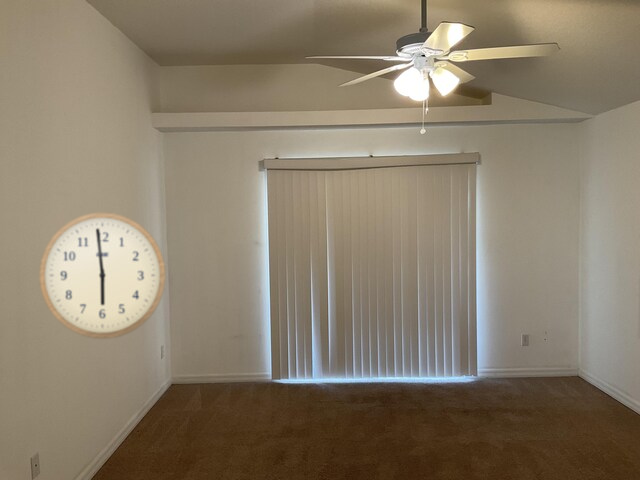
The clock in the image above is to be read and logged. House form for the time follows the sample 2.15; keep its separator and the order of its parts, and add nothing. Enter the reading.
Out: 5.59
